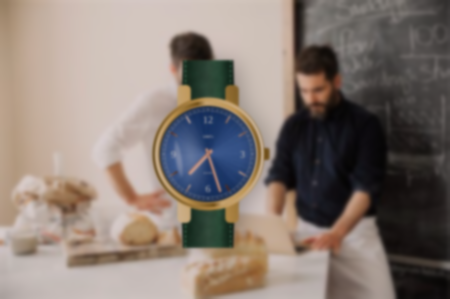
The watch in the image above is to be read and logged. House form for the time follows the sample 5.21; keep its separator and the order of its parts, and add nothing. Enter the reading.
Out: 7.27
